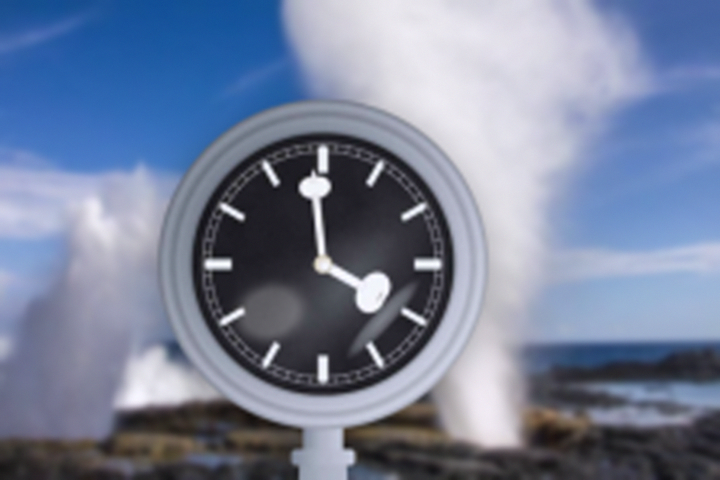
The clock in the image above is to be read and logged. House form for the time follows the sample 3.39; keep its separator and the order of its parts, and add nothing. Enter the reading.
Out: 3.59
